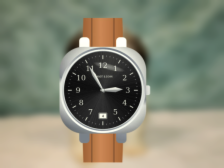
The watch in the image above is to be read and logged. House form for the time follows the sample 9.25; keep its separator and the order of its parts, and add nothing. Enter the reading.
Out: 2.55
